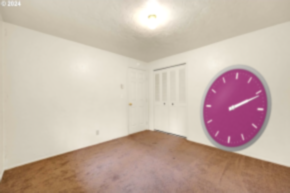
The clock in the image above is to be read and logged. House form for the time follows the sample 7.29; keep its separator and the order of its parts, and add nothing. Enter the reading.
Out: 2.11
